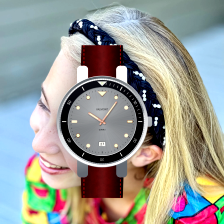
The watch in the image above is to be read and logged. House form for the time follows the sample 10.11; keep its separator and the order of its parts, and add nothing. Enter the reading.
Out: 10.06
